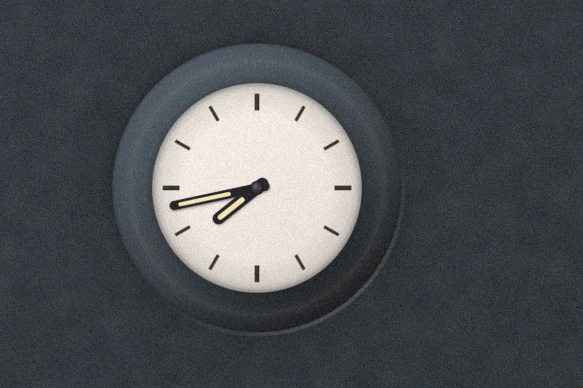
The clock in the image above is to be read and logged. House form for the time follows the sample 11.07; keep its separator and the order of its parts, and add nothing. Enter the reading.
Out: 7.43
